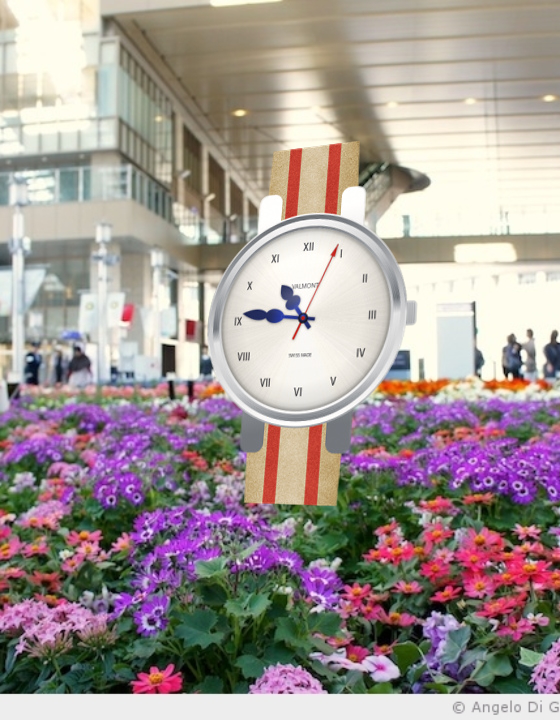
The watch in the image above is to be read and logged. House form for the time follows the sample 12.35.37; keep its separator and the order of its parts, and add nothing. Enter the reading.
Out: 10.46.04
